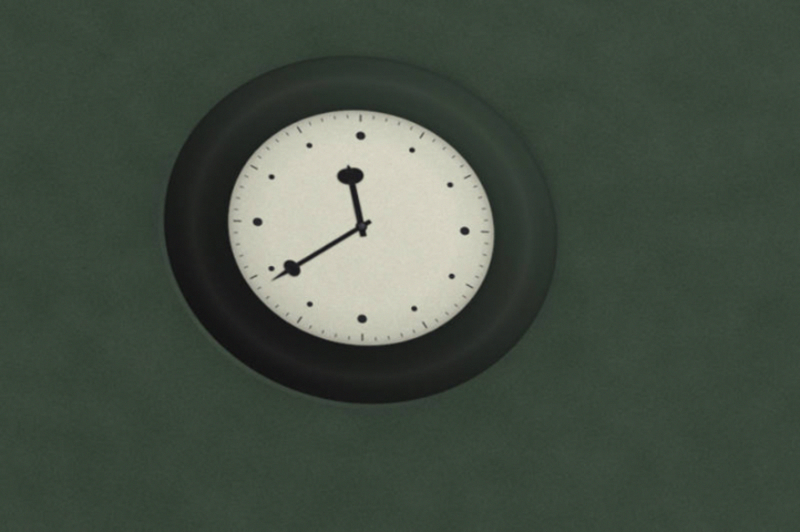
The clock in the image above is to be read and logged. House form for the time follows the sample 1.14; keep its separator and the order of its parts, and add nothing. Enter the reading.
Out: 11.39
